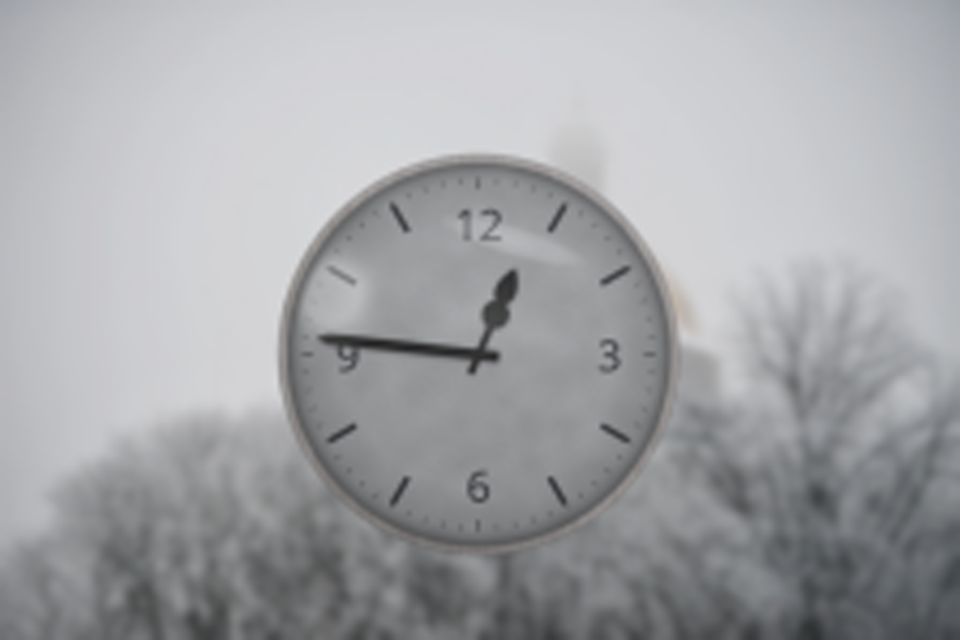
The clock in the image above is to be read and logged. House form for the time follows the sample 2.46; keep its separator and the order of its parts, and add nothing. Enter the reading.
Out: 12.46
